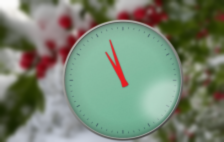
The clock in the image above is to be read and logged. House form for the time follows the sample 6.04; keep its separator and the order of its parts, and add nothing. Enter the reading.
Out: 10.57
